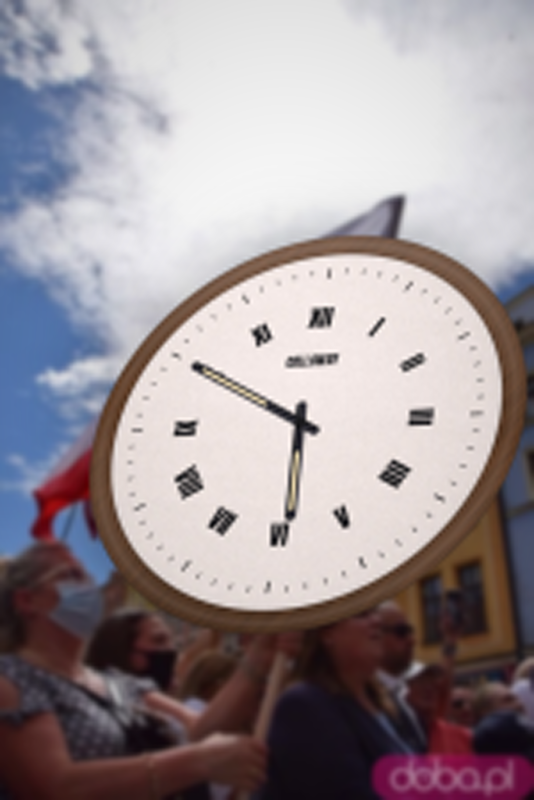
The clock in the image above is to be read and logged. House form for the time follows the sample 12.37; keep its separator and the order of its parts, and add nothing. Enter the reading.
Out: 5.50
